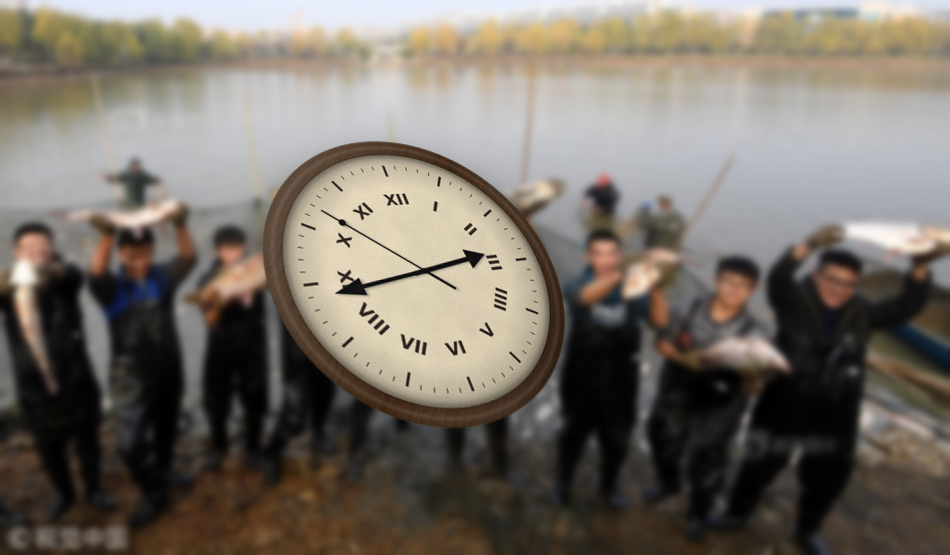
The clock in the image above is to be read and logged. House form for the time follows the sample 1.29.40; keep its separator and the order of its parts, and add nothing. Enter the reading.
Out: 2.43.52
